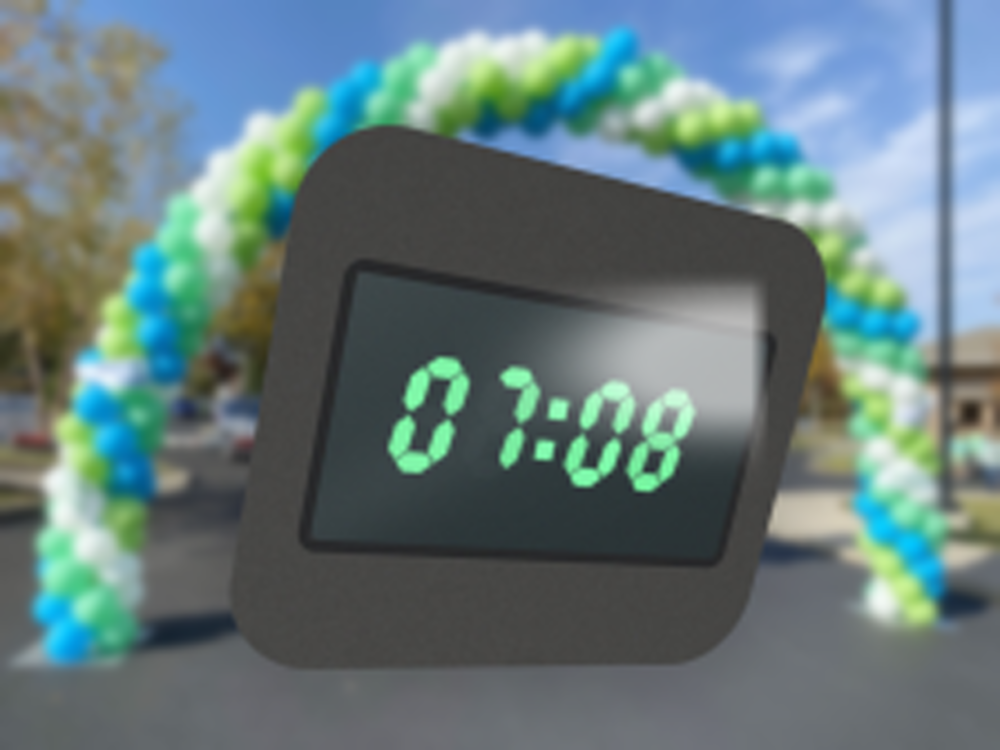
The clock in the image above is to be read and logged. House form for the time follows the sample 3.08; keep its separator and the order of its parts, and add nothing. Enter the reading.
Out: 7.08
